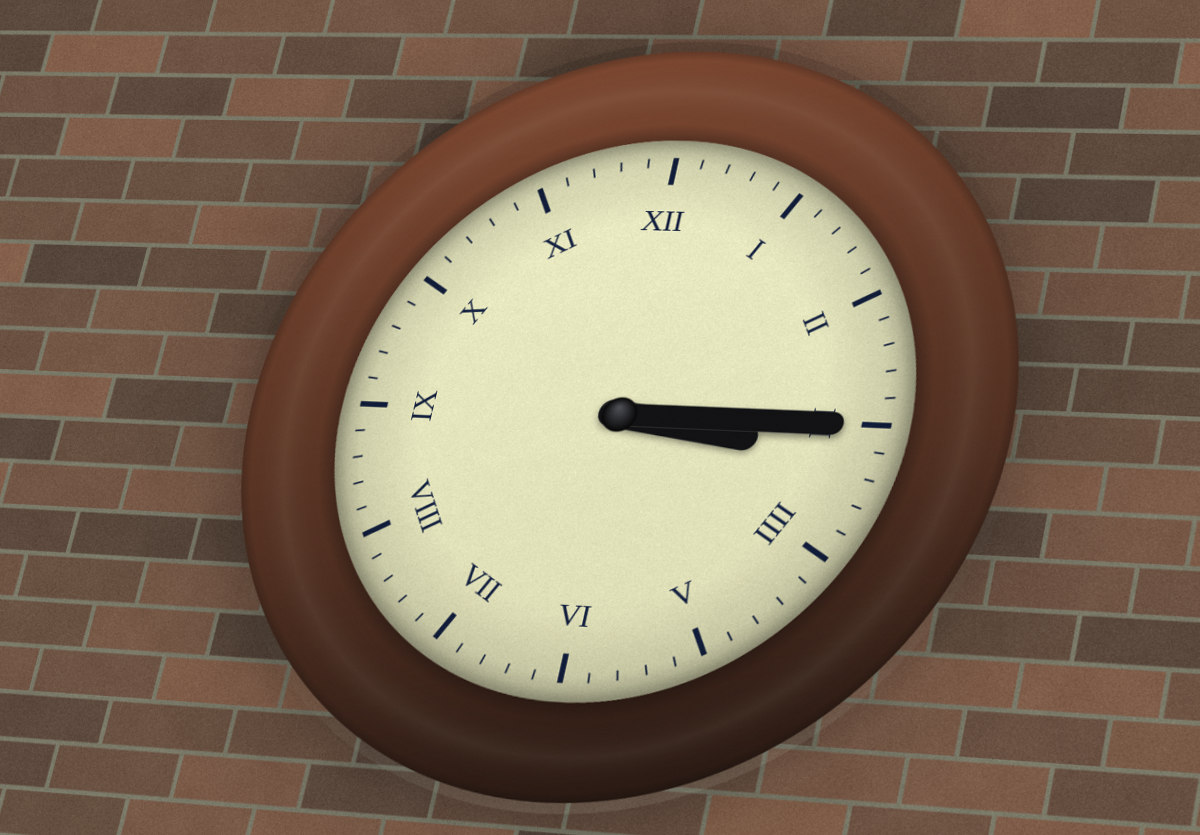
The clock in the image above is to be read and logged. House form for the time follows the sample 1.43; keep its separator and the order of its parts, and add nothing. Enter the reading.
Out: 3.15
